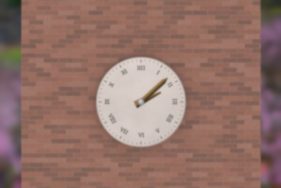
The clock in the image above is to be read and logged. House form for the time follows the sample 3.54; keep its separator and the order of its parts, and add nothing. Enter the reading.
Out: 2.08
